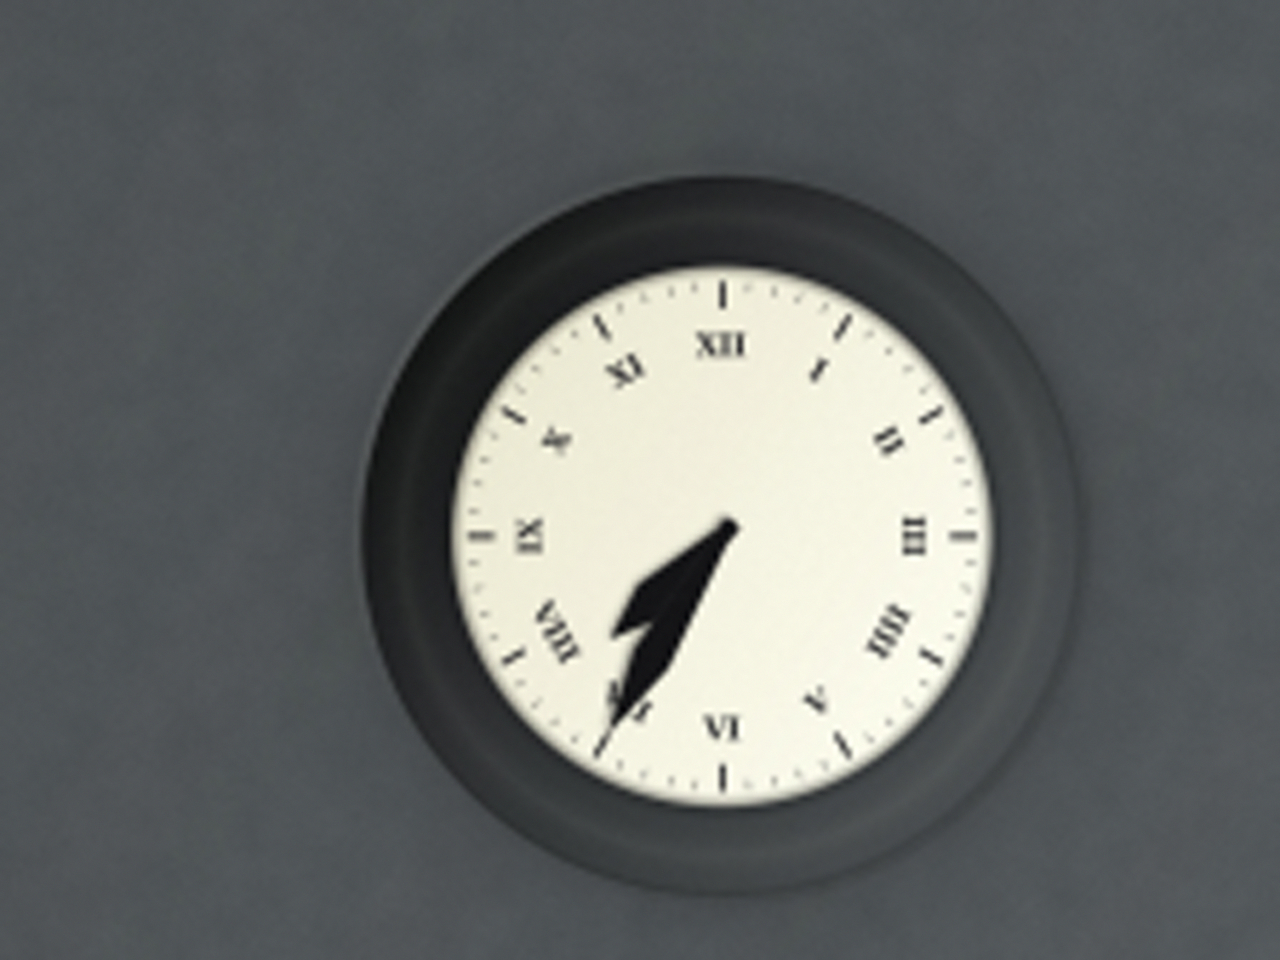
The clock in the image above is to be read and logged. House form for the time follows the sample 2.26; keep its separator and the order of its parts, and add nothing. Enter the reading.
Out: 7.35
